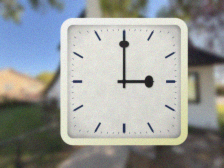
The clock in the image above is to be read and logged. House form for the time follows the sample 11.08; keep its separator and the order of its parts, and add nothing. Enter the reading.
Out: 3.00
